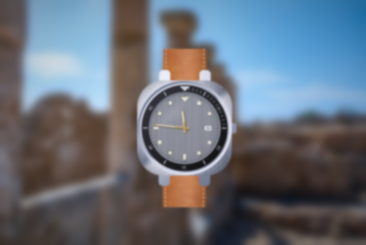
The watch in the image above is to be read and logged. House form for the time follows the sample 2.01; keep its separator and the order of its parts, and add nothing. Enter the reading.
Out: 11.46
